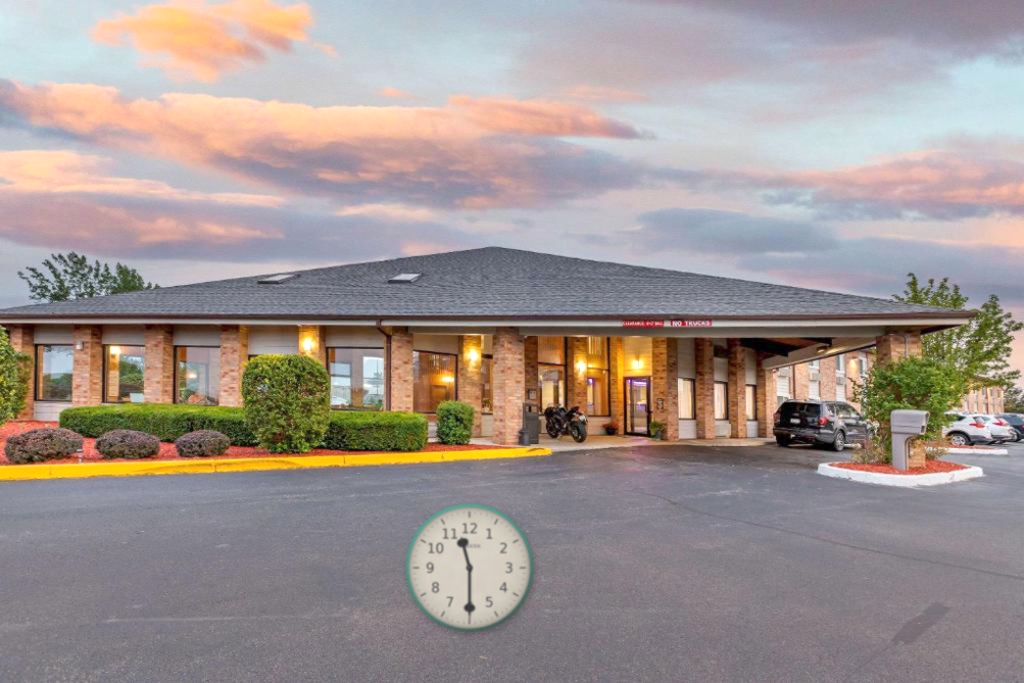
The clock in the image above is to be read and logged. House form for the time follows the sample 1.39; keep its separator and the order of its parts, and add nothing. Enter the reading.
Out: 11.30
